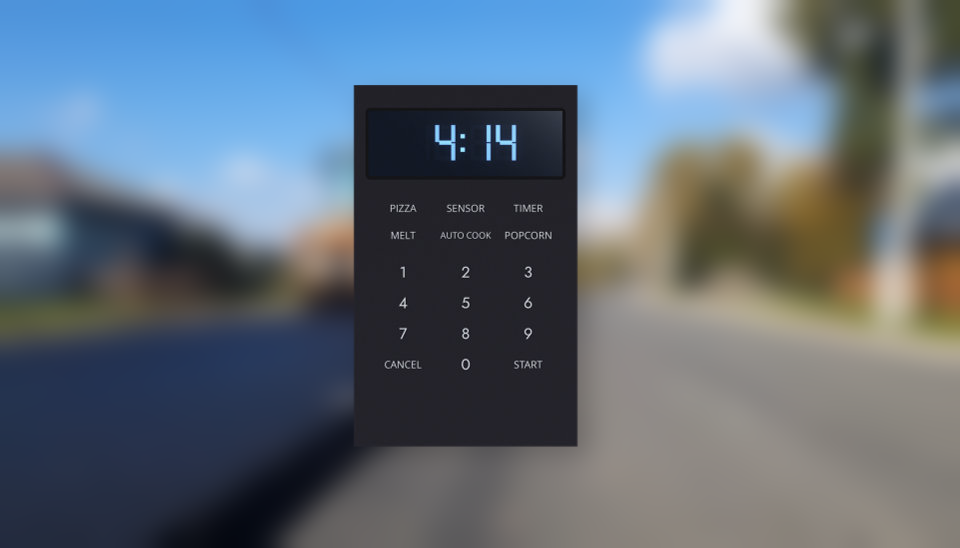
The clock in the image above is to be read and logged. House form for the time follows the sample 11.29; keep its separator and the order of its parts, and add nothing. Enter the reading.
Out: 4.14
